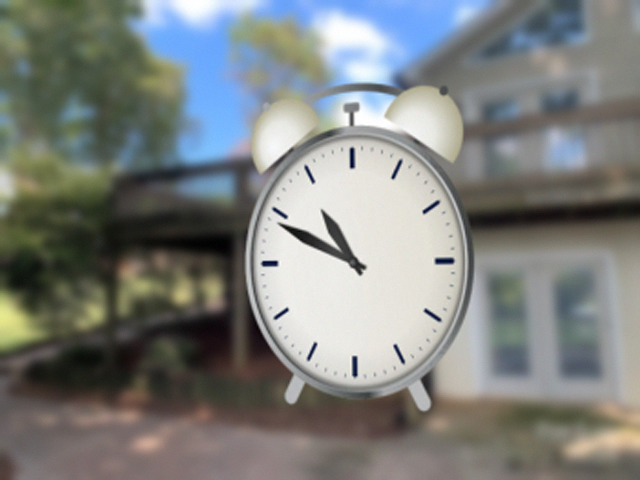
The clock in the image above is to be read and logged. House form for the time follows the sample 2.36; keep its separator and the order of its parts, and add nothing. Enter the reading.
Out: 10.49
